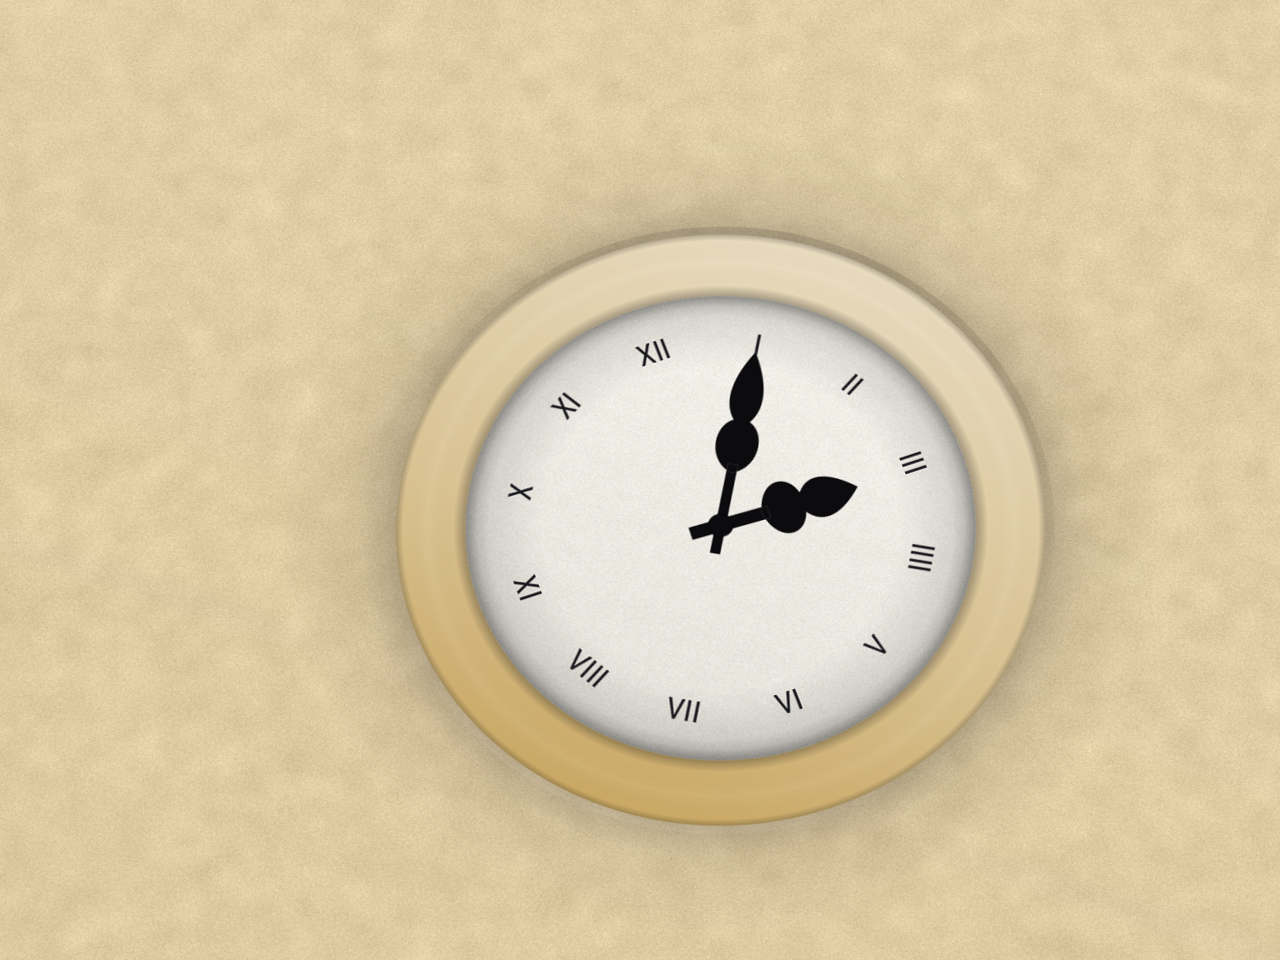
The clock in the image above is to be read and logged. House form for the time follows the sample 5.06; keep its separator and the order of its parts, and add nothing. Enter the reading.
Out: 3.05
